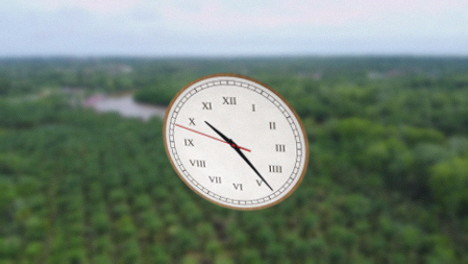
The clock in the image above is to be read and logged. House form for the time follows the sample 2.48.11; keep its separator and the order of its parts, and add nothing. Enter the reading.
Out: 10.23.48
